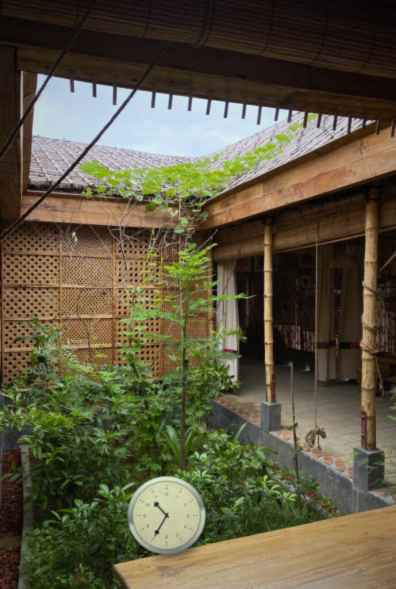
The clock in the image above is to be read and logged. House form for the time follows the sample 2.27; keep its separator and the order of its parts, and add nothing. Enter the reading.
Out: 10.35
